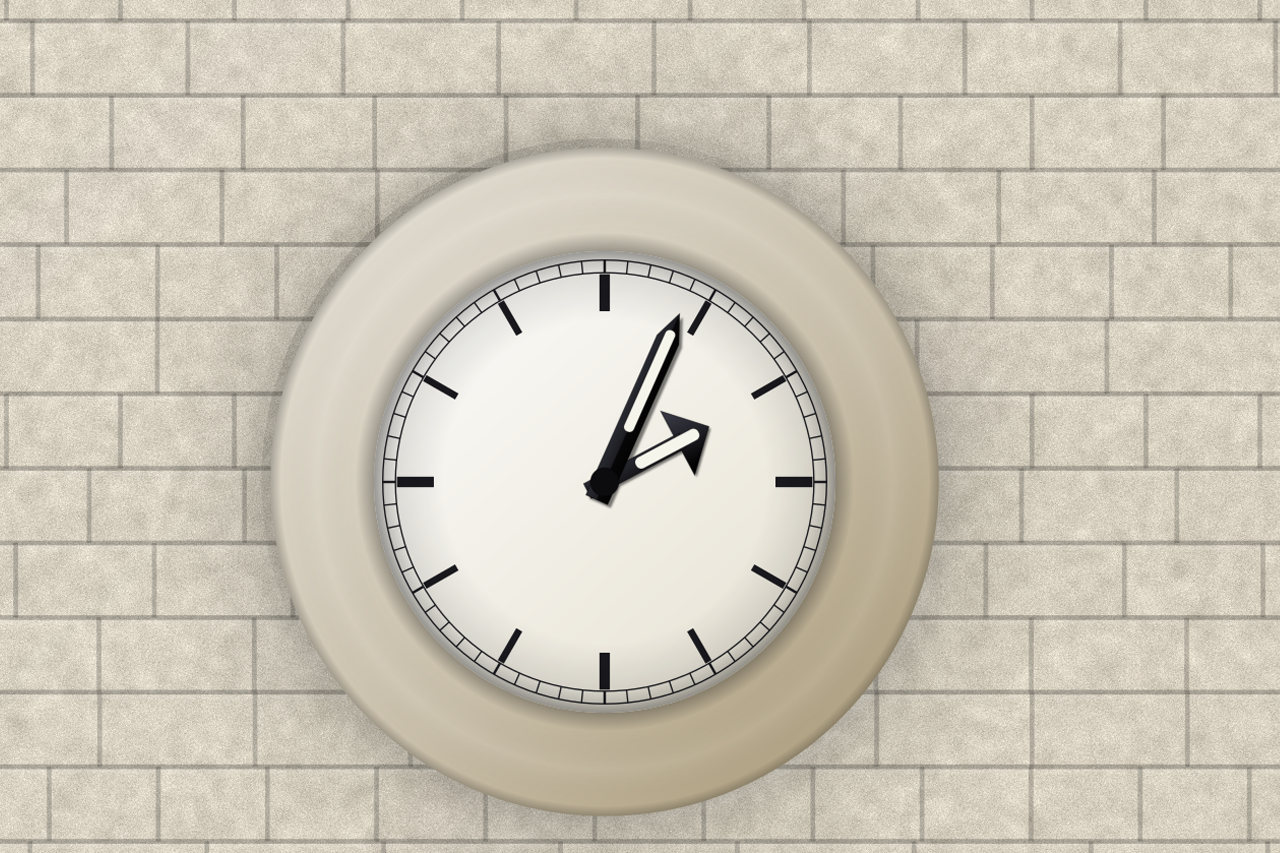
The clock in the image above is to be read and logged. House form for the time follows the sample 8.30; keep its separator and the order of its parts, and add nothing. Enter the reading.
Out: 2.04
